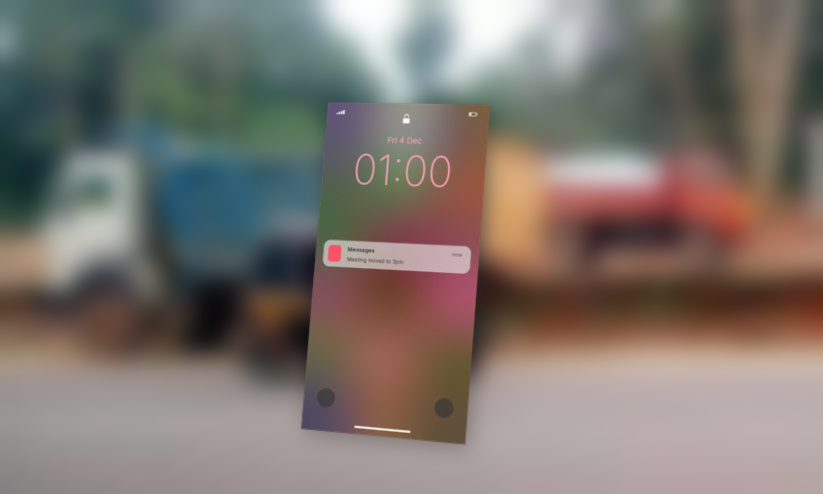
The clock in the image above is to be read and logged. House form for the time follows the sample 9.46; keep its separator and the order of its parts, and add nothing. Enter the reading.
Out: 1.00
